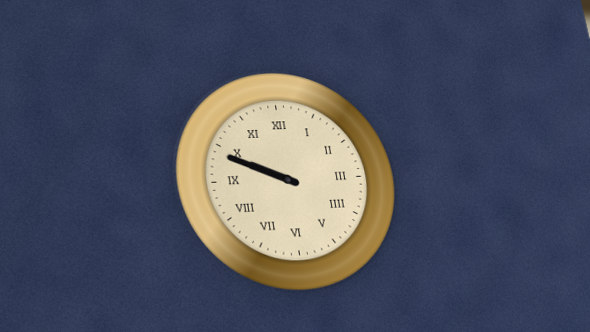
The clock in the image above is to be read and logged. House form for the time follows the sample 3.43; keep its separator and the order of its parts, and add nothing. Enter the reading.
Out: 9.49
